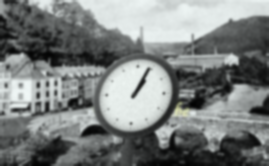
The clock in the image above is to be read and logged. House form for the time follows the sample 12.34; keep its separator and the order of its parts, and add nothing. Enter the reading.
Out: 1.04
